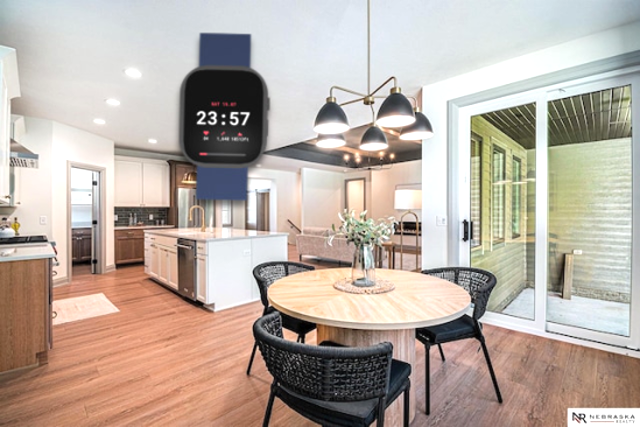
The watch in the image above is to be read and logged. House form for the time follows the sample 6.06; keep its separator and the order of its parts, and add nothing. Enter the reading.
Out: 23.57
